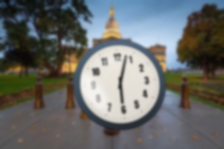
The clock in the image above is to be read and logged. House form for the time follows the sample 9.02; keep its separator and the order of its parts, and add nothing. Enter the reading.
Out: 6.03
